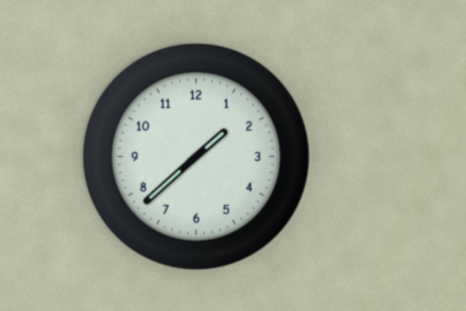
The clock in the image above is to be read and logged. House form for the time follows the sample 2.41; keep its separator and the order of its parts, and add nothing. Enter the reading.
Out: 1.38
